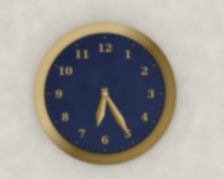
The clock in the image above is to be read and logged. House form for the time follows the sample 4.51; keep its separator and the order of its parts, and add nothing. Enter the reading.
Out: 6.25
